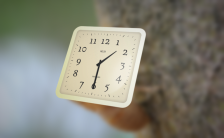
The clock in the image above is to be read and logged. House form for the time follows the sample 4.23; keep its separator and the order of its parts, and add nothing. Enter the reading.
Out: 1.30
